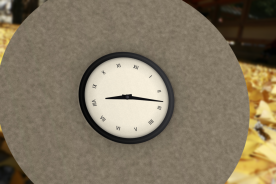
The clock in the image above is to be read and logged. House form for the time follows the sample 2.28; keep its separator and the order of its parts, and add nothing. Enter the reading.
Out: 8.13
